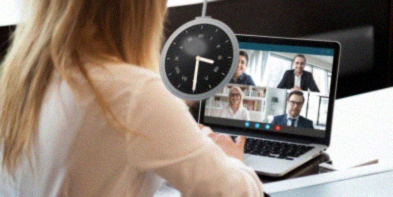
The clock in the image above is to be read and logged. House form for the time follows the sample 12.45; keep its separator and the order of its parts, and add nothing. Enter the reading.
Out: 3.30
